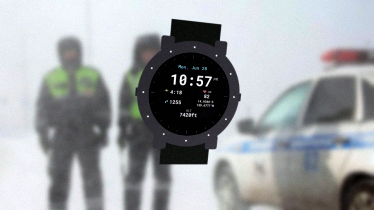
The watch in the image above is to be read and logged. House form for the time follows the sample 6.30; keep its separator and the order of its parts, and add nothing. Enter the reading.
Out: 10.57
